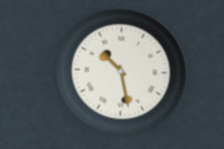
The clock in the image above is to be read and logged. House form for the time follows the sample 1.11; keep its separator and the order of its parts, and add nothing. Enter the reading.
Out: 10.28
